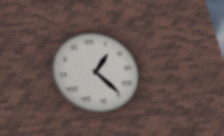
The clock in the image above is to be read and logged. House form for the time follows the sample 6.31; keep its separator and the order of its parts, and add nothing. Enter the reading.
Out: 1.24
